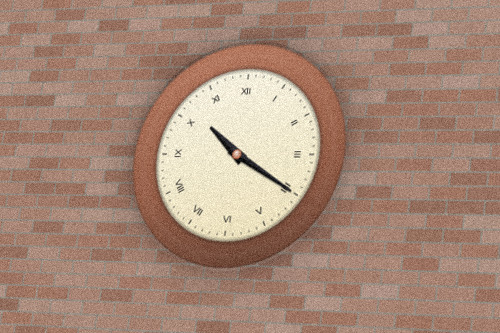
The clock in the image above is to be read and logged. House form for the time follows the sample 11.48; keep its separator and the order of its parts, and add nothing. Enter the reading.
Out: 10.20
